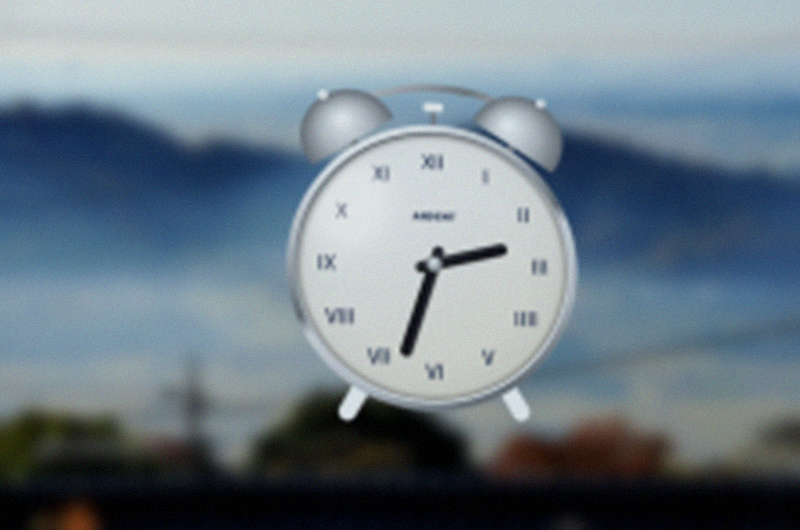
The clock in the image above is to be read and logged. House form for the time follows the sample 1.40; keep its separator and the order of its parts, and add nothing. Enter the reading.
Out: 2.33
